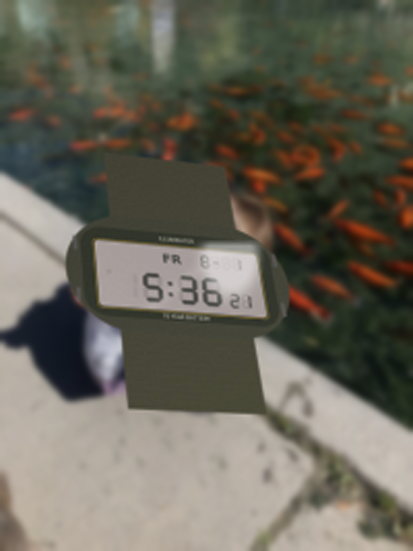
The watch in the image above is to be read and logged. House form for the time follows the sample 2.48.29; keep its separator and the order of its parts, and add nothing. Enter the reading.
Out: 5.36.21
